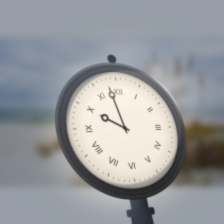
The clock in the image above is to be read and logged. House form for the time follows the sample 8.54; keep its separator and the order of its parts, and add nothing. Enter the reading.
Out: 9.58
